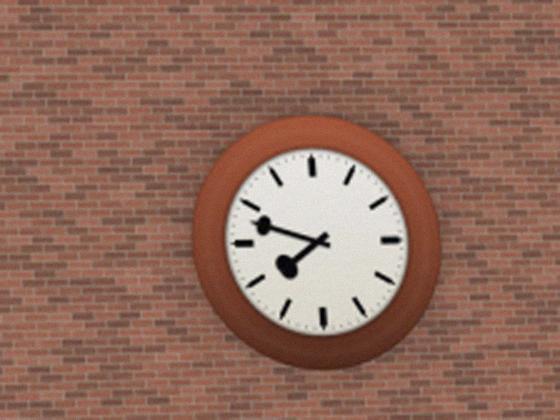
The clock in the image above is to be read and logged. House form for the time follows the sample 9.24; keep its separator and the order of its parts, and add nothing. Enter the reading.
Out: 7.48
